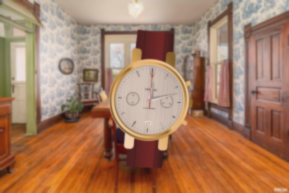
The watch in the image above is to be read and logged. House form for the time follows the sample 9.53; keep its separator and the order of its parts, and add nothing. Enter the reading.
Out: 12.12
